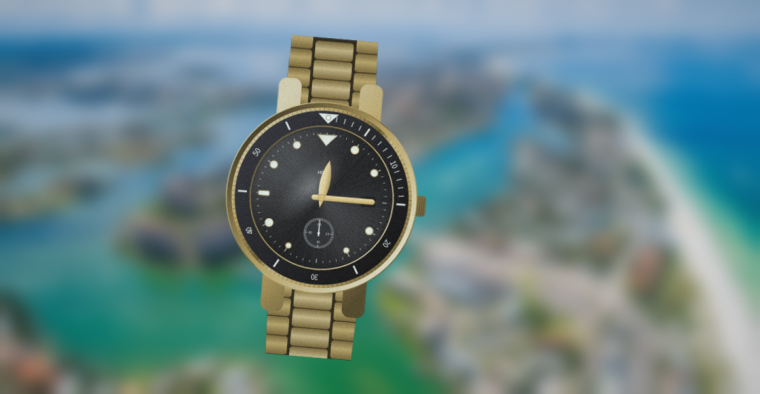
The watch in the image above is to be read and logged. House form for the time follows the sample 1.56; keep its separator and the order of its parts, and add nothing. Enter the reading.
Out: 12.15
